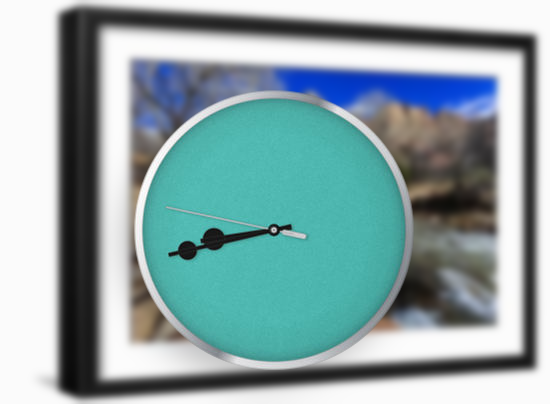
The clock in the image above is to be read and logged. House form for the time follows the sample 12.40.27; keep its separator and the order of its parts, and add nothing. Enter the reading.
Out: 8.42.47
